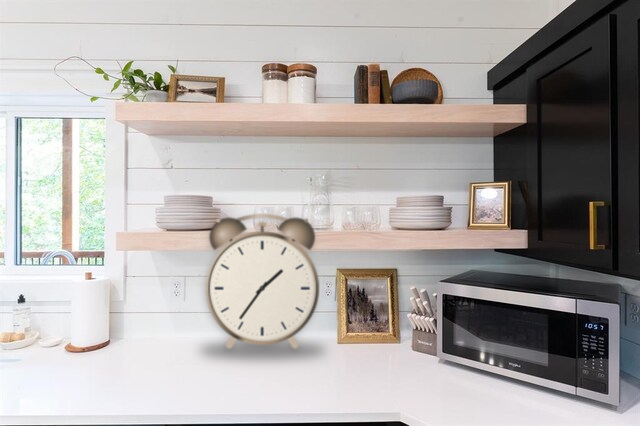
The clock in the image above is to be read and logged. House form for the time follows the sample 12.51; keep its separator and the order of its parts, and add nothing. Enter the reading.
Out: 1.36
